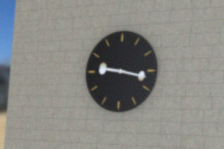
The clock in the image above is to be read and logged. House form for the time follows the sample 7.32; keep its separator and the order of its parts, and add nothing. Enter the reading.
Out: 9.17
